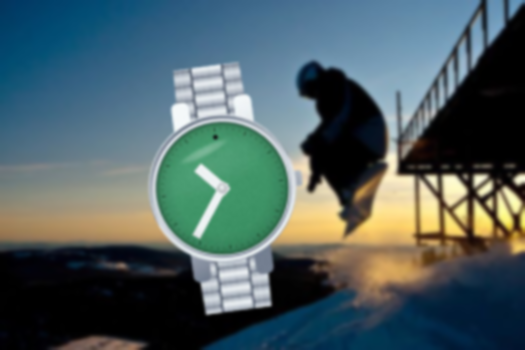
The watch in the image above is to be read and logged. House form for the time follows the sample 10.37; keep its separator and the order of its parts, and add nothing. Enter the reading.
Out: 10.36
